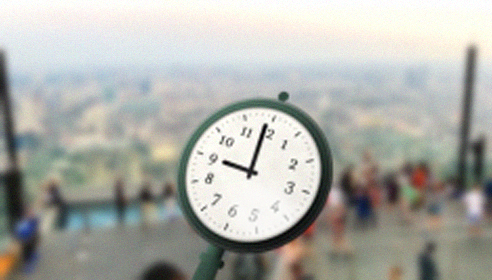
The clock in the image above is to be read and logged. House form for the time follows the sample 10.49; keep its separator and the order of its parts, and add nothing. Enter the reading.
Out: 8.59
